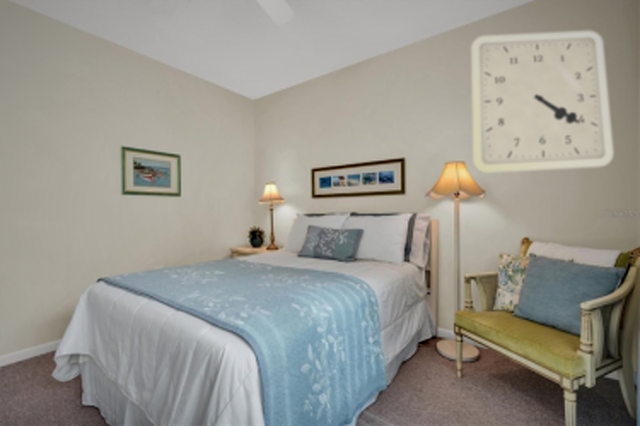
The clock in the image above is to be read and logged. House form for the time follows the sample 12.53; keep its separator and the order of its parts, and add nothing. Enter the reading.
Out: 4.21
